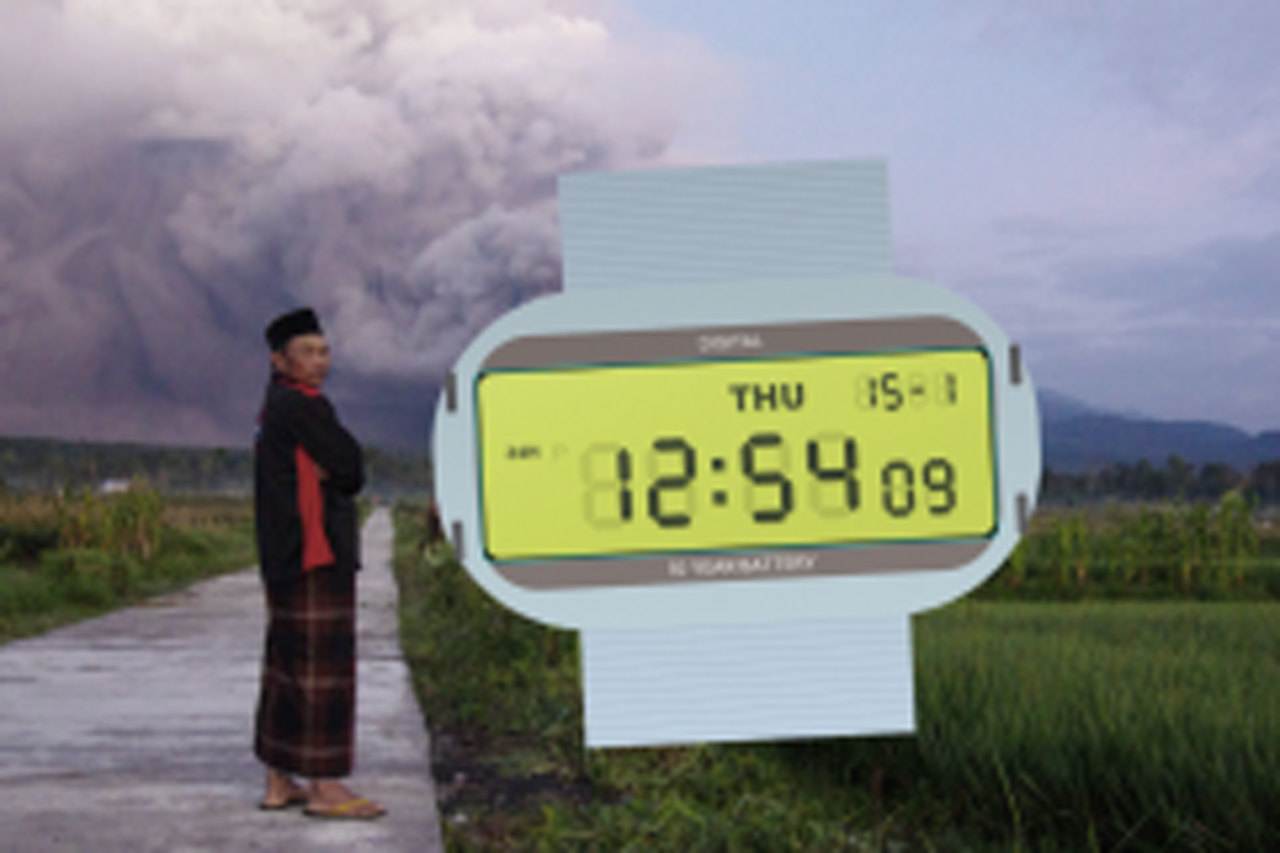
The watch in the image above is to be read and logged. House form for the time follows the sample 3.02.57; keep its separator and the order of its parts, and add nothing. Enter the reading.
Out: 12.54.09
